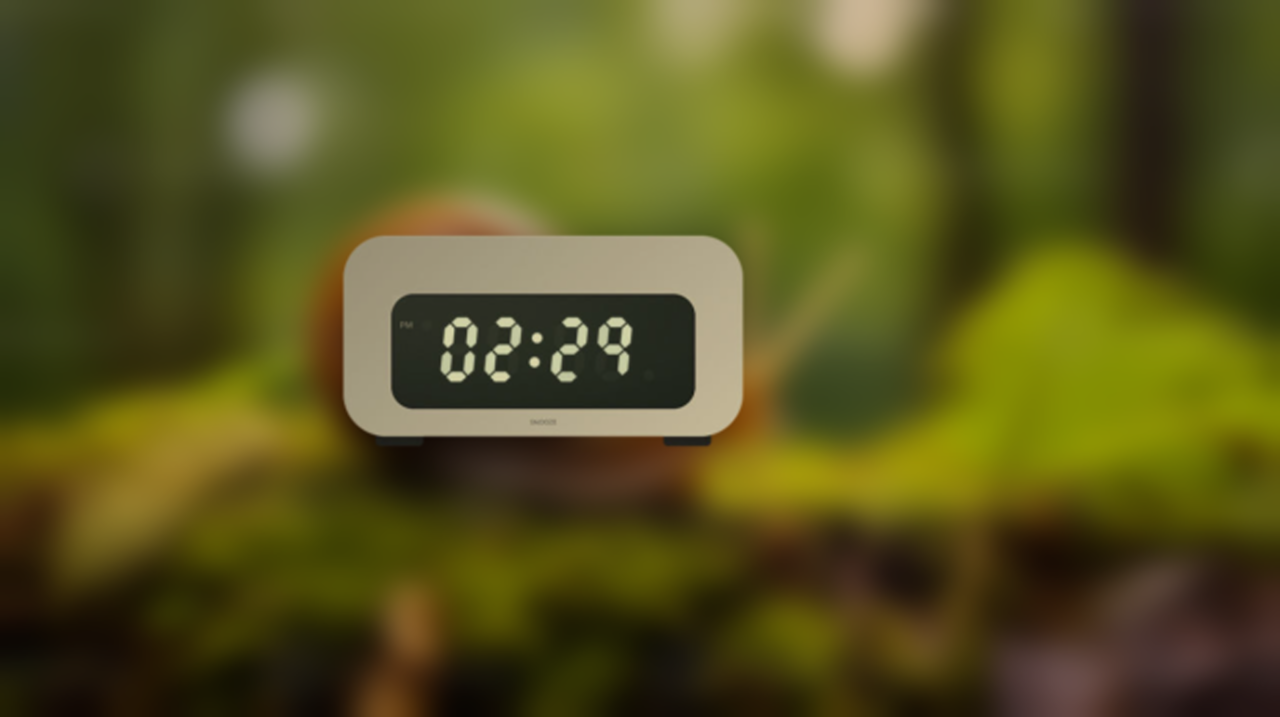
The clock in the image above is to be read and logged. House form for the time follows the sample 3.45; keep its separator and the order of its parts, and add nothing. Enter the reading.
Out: 2.29
